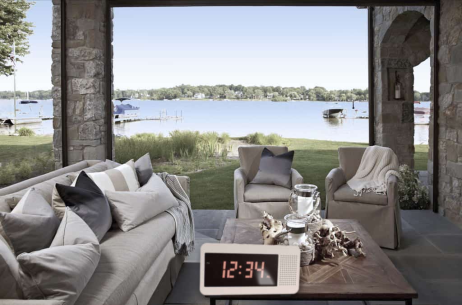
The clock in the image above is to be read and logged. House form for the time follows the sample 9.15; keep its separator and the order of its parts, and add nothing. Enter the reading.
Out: 12.34
